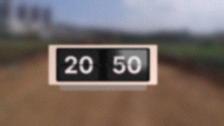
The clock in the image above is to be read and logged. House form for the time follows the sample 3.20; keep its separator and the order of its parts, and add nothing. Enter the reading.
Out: 20.50
